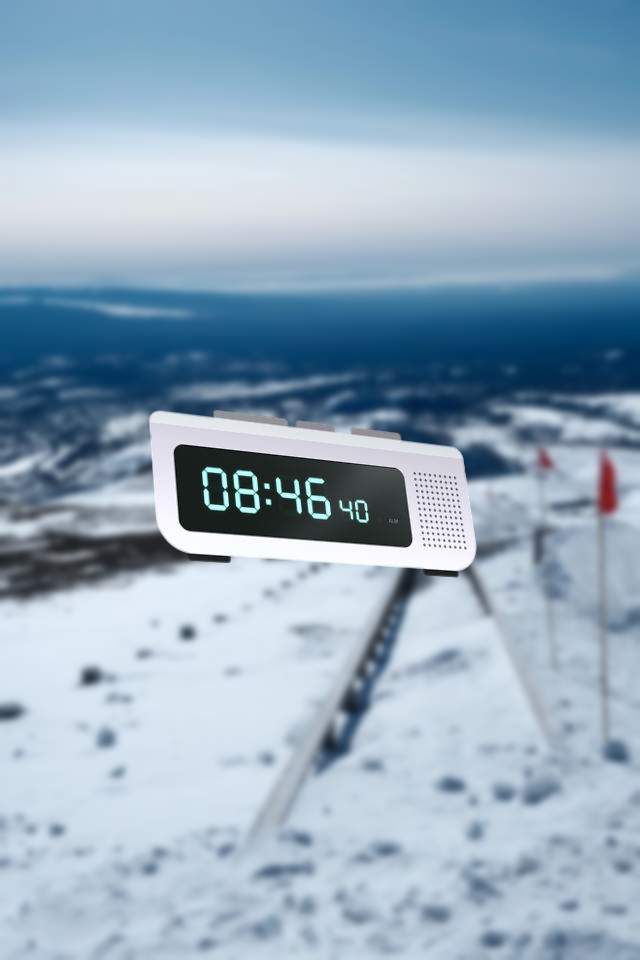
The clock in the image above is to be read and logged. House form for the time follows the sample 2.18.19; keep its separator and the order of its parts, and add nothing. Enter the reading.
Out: 8.46.40
